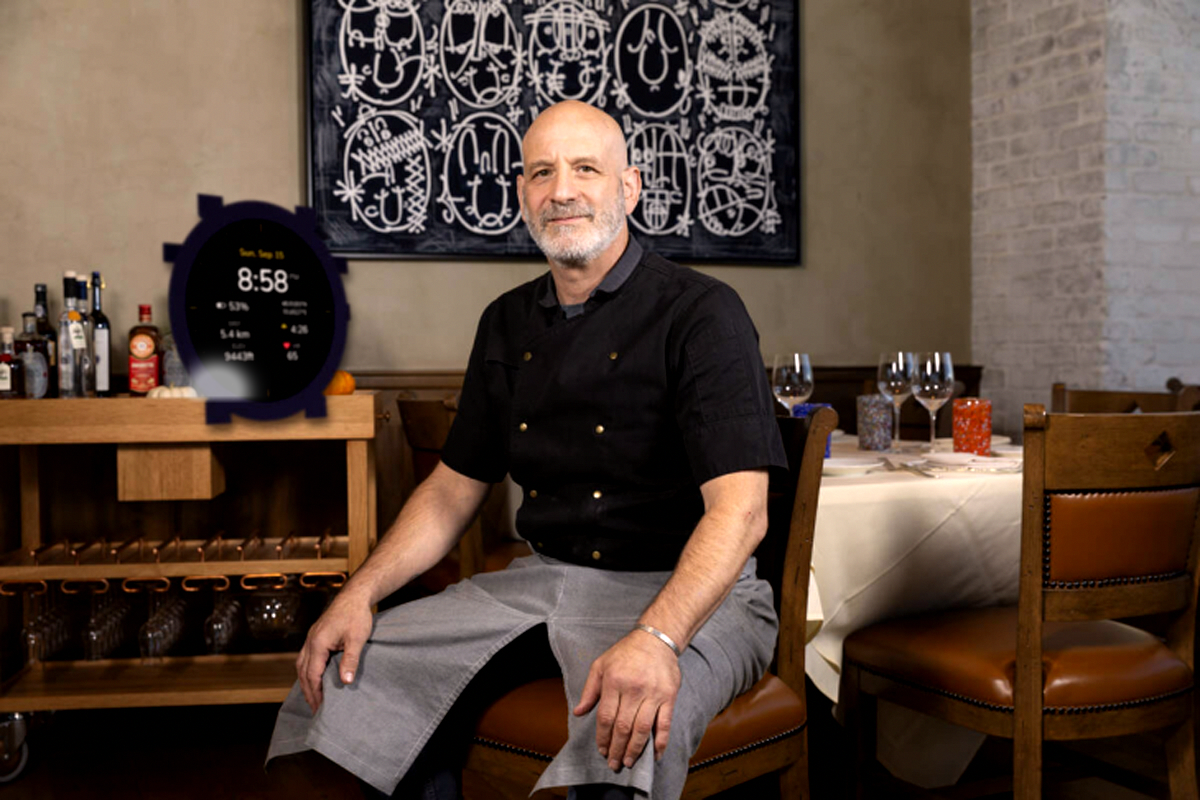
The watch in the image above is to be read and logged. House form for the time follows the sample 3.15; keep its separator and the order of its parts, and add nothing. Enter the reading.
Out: 8.58
